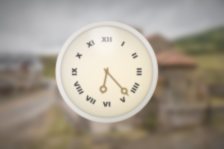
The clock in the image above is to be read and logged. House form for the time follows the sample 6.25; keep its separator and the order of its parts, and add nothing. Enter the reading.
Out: 6.23
